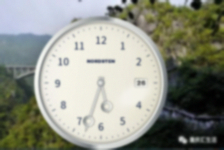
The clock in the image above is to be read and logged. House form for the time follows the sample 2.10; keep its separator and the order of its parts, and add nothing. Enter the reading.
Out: 5.33
